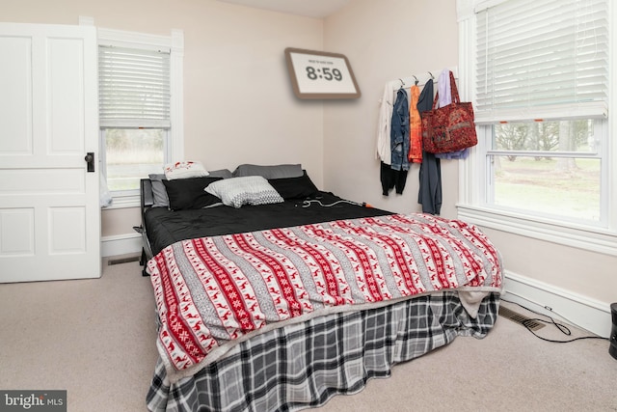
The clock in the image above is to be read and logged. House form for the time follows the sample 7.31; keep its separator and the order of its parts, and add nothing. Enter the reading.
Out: 8.59
